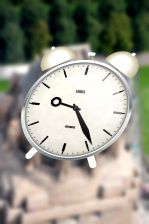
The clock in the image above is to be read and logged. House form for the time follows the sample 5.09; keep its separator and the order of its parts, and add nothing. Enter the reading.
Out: 9.24
